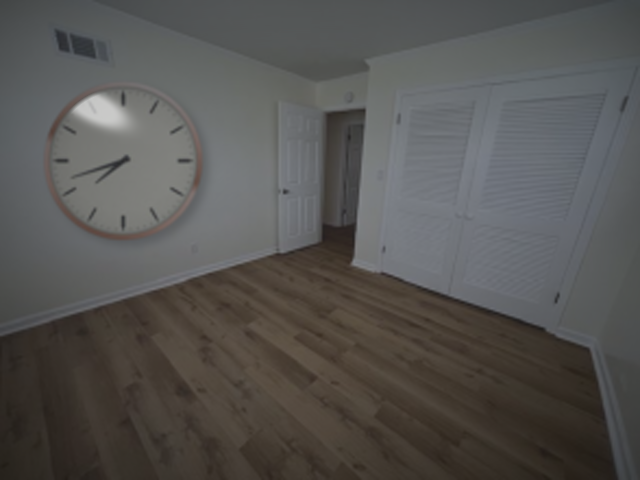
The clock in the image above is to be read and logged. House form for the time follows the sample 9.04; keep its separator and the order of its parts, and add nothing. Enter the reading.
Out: 7.42
